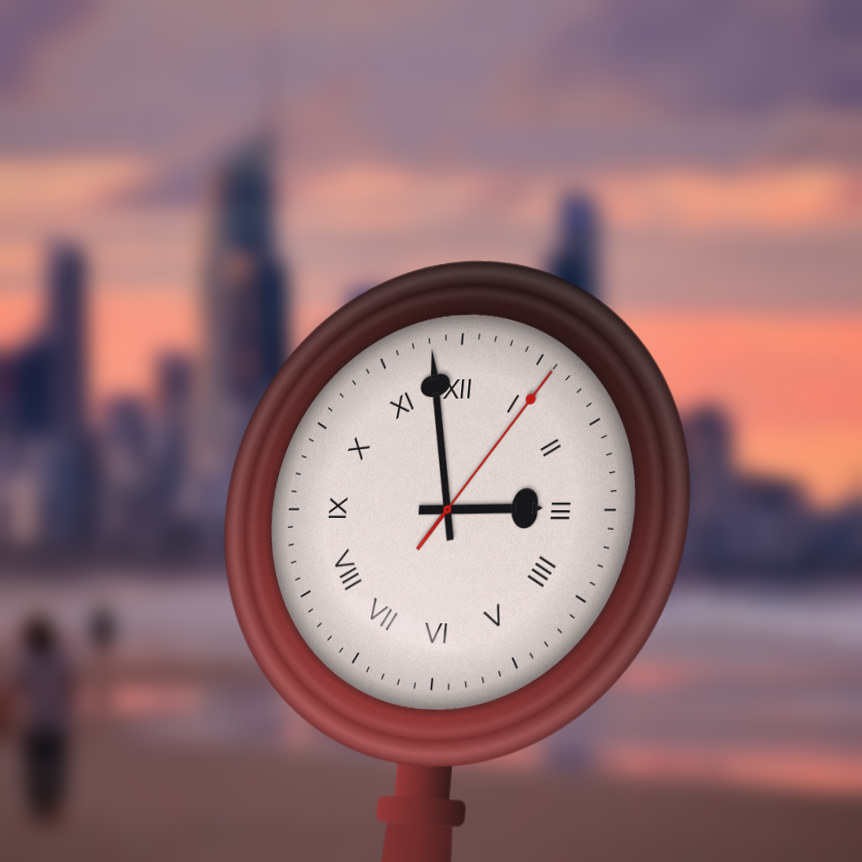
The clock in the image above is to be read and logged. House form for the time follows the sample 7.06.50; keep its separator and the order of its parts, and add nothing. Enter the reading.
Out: 2.58.06
